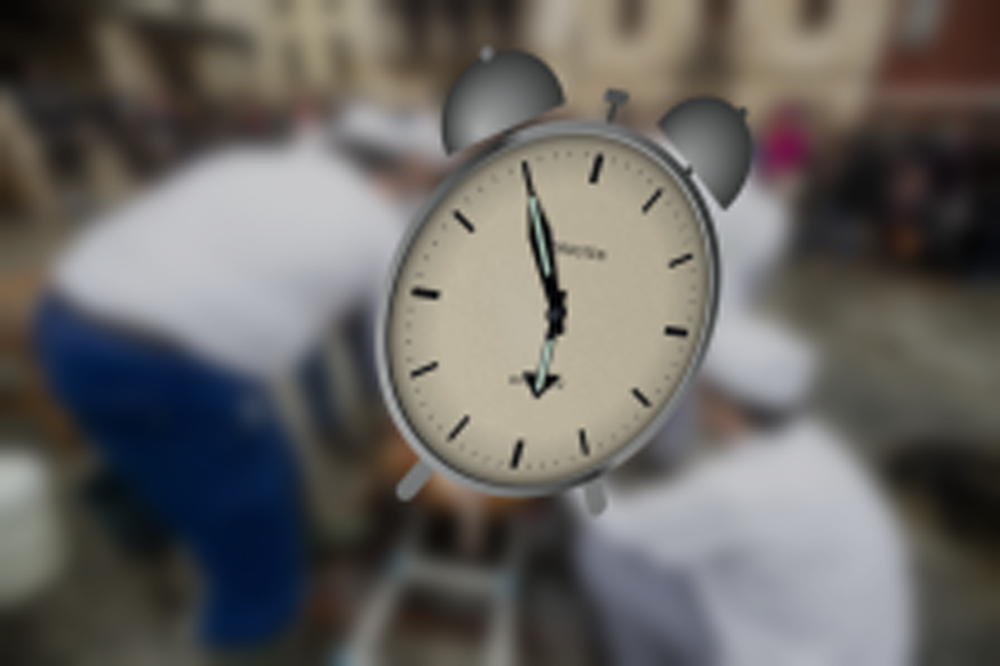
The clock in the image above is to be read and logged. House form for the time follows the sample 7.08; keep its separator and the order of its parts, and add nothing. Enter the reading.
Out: 5.55
